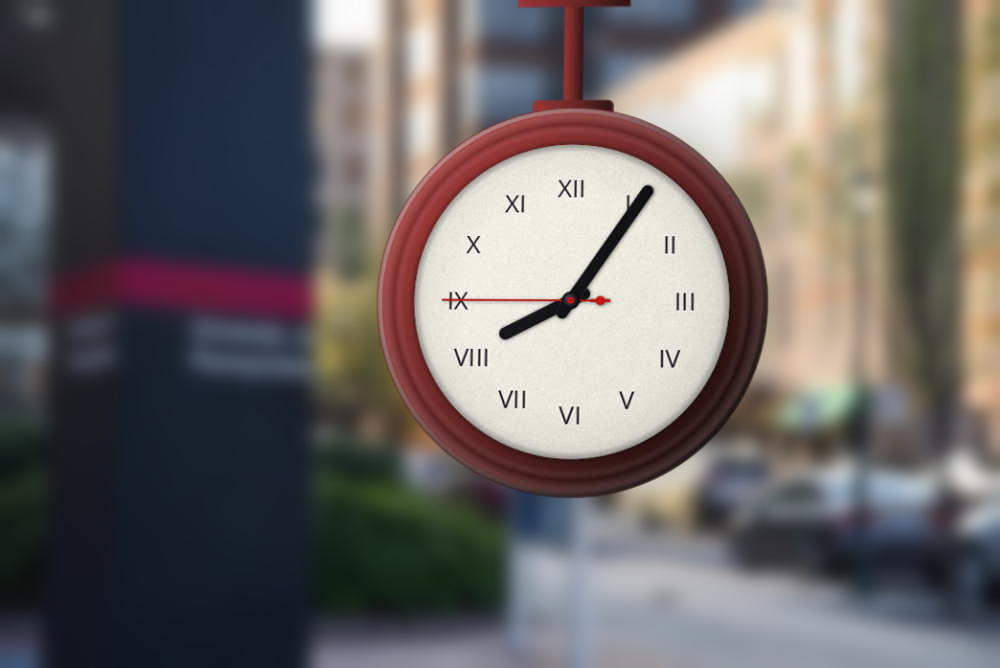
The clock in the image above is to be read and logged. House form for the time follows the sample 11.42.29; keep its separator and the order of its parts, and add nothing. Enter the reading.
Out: 8.05.45
